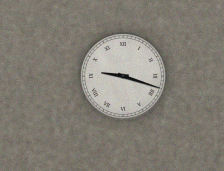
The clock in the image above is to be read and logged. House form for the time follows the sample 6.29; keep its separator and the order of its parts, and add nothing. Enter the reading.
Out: 9.18
